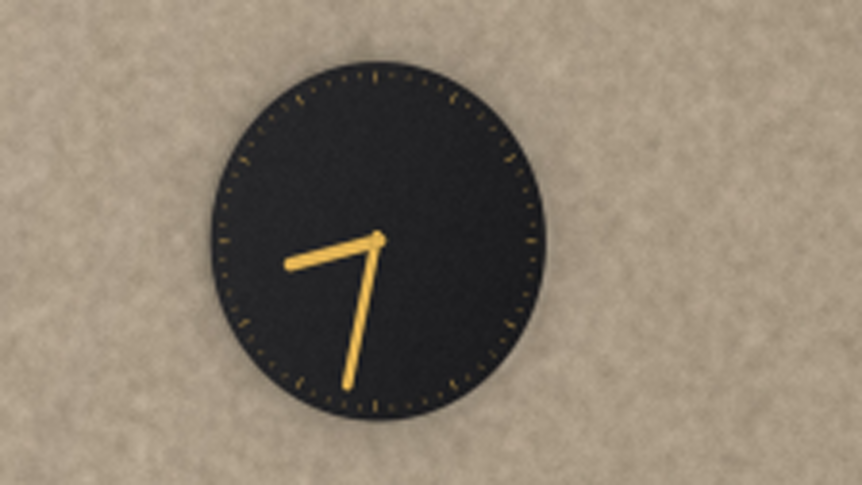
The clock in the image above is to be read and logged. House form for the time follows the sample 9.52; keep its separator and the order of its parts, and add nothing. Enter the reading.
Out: 8.32
